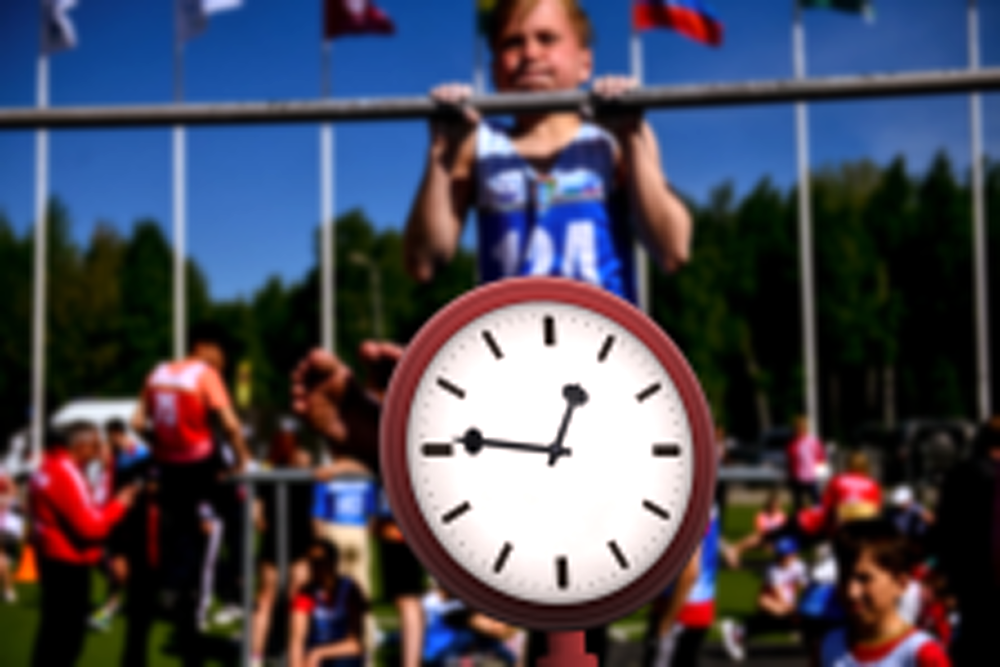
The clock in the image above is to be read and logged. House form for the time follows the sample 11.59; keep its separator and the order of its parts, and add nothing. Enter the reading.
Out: 12.46
